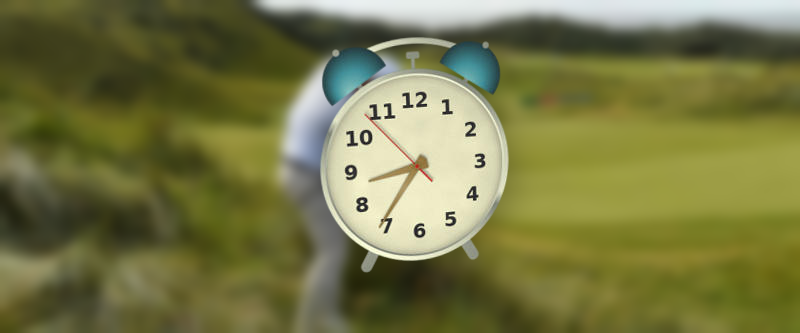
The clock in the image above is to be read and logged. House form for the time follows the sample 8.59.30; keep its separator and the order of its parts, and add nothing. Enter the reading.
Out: 8.35.53
